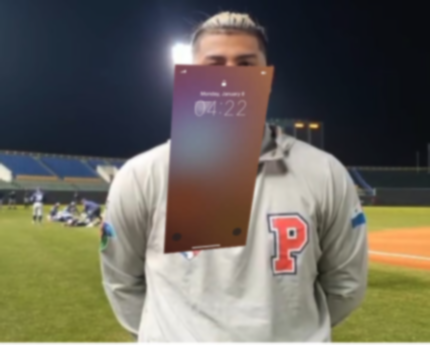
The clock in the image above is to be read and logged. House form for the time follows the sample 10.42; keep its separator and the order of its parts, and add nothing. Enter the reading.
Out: 4.22
